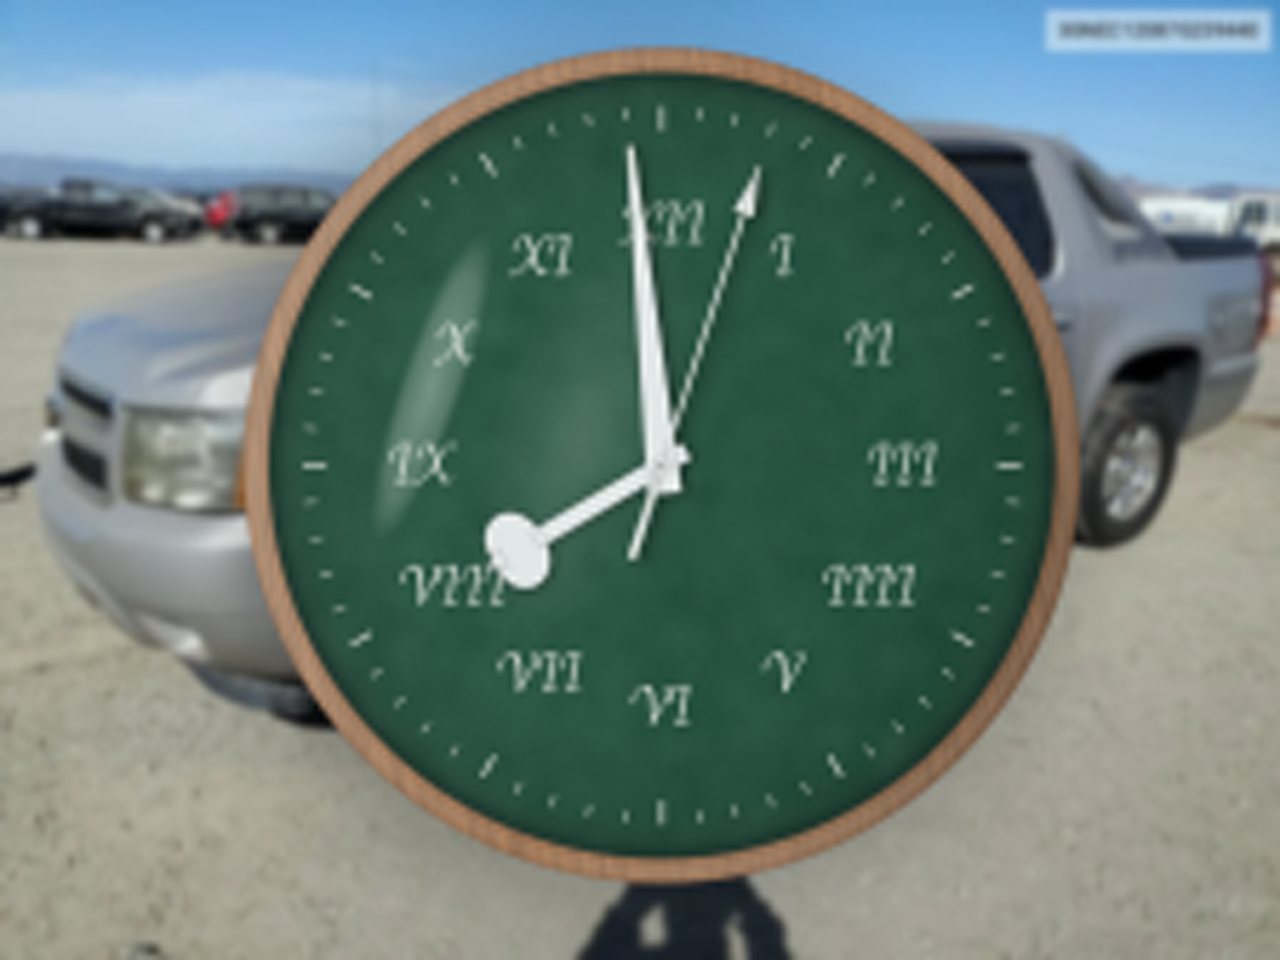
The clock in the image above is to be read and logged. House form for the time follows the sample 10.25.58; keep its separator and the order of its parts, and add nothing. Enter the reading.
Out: 7.59.03
